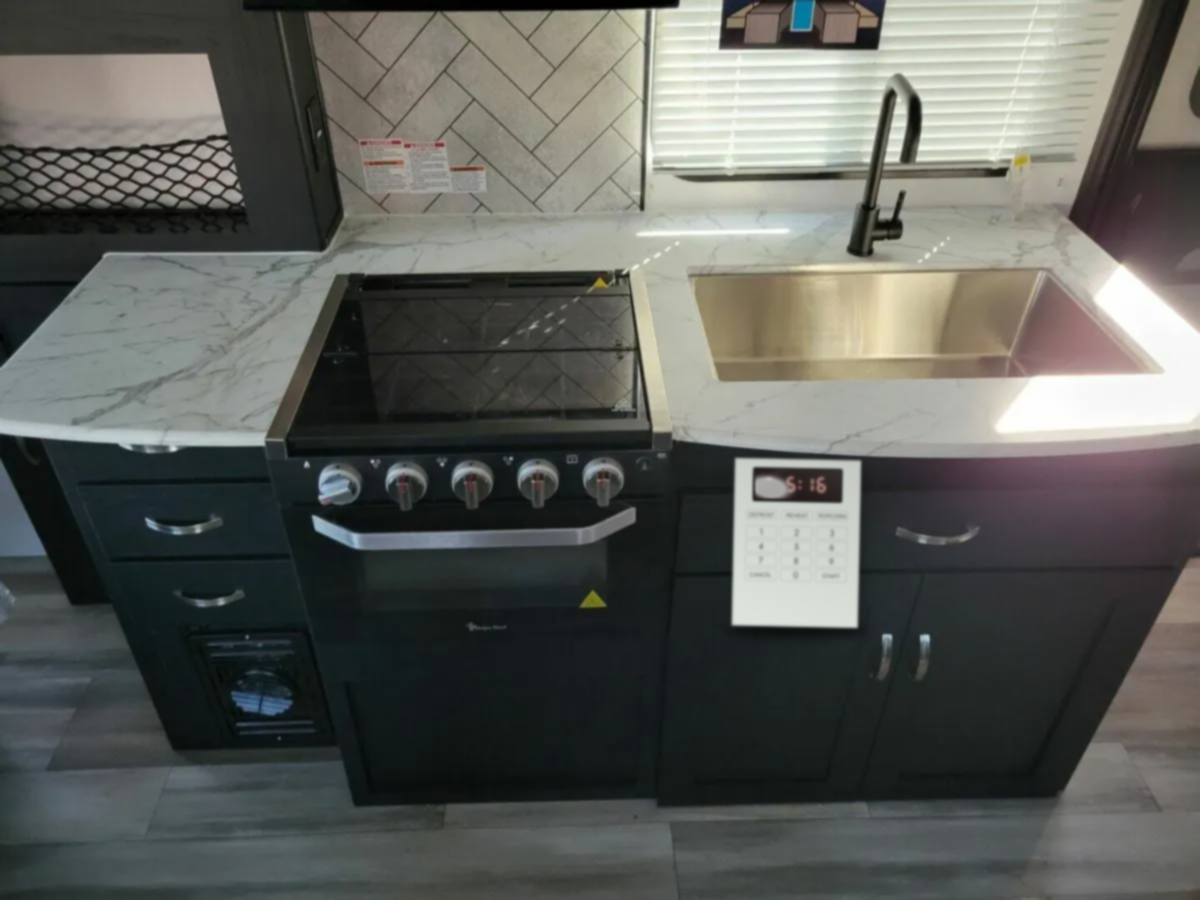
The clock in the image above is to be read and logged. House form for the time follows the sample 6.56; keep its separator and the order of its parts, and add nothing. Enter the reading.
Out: 5.16
